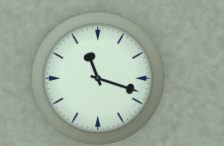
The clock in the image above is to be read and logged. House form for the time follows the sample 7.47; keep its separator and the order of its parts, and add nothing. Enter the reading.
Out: 11.18
